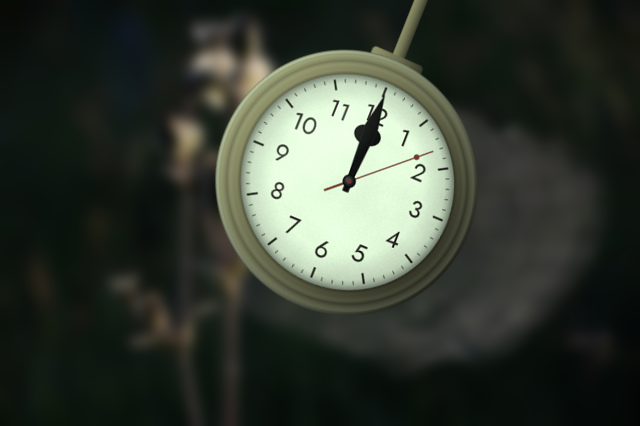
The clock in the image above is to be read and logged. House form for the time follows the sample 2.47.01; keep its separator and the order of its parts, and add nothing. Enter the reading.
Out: 12.00.08
